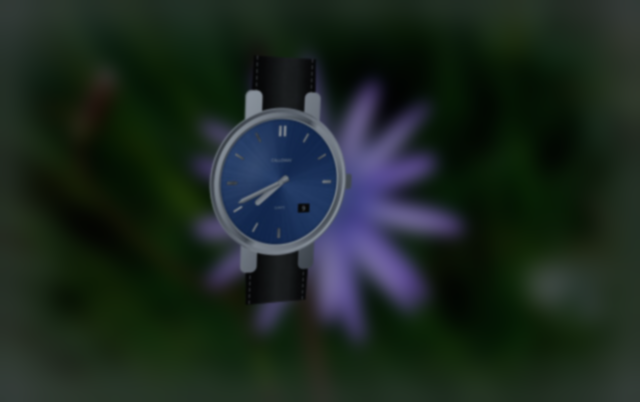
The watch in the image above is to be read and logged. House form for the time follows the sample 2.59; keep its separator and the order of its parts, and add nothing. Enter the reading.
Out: 7.41
